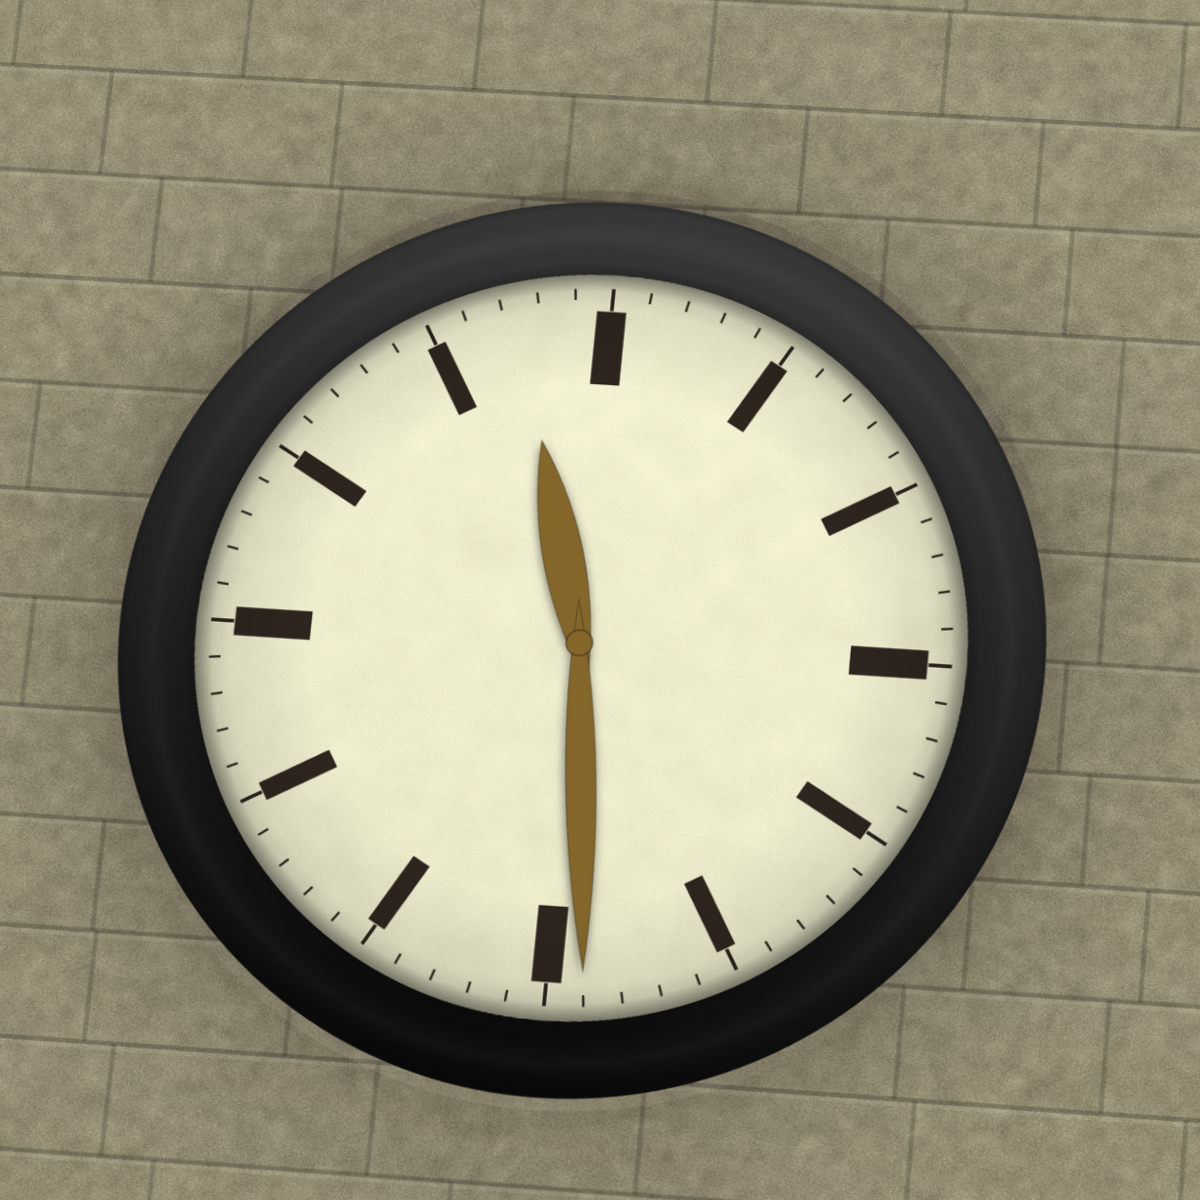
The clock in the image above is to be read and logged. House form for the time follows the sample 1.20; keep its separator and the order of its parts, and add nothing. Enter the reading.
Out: 11.29
